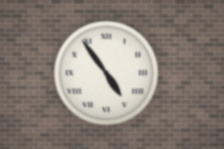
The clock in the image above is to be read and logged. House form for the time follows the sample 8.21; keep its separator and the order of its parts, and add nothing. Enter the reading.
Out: 4.54
